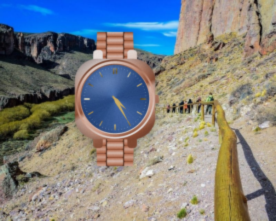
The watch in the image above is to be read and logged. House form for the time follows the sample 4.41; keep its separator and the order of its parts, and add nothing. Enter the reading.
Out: 4.25
